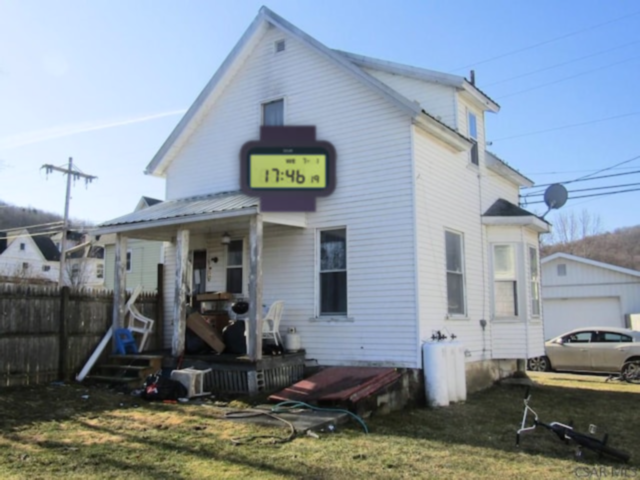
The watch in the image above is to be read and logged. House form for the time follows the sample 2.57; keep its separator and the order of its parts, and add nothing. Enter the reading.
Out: 17.46
